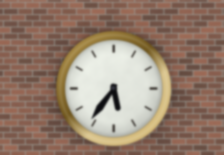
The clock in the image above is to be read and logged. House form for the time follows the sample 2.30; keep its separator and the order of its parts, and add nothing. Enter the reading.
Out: 5.36
